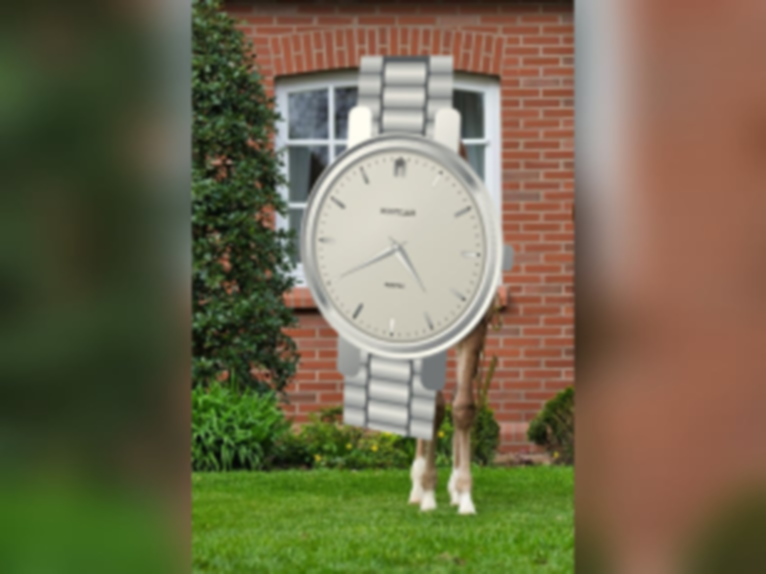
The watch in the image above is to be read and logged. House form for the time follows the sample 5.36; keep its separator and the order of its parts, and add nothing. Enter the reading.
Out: 4.40
